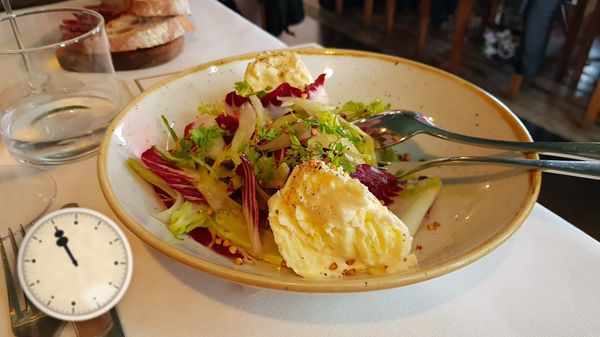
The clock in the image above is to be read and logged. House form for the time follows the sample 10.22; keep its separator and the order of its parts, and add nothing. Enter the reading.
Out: 10.55
